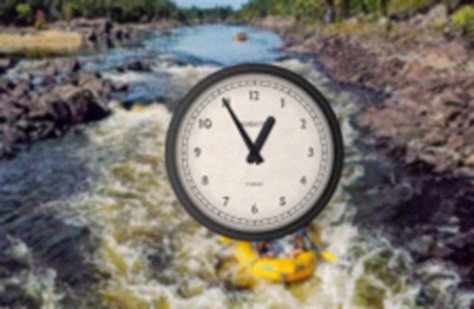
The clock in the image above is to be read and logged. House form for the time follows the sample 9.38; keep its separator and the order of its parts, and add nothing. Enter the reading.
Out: 12.55
